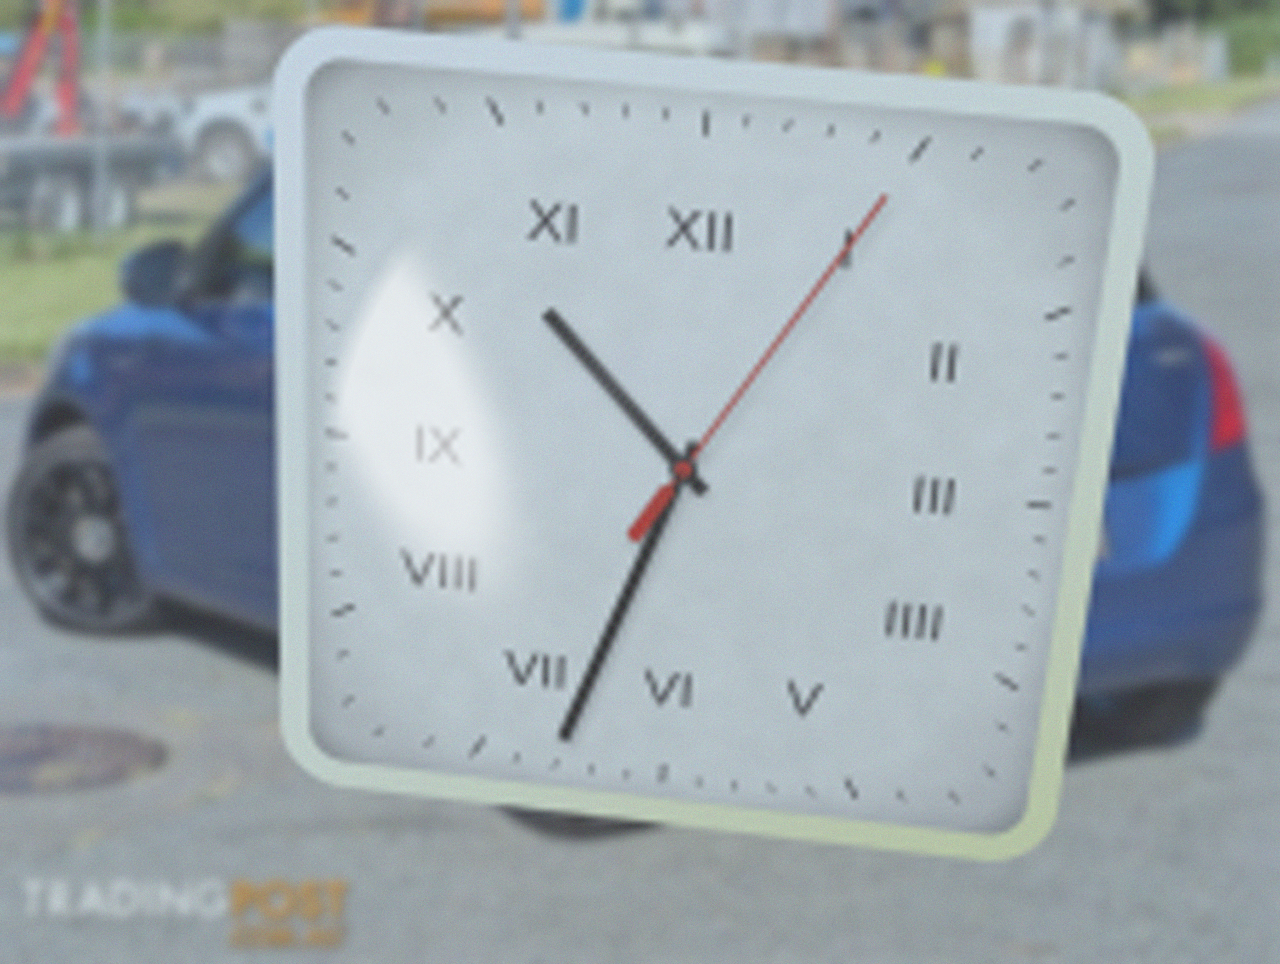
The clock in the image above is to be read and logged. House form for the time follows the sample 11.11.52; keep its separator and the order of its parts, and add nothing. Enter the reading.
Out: 10.33.05
